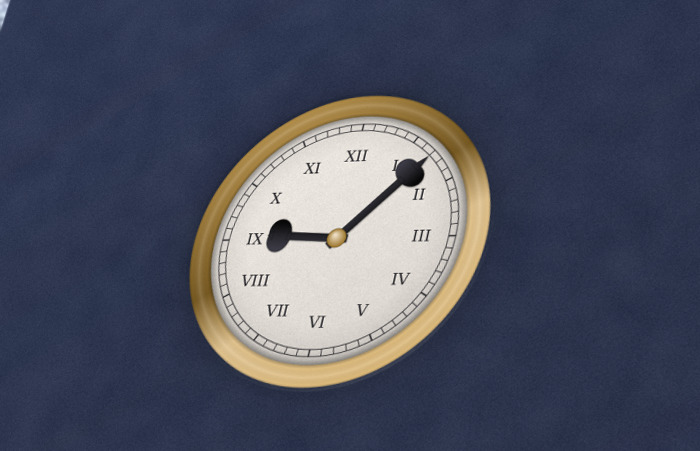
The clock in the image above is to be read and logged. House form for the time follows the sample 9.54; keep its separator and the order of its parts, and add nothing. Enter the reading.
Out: 9.07
